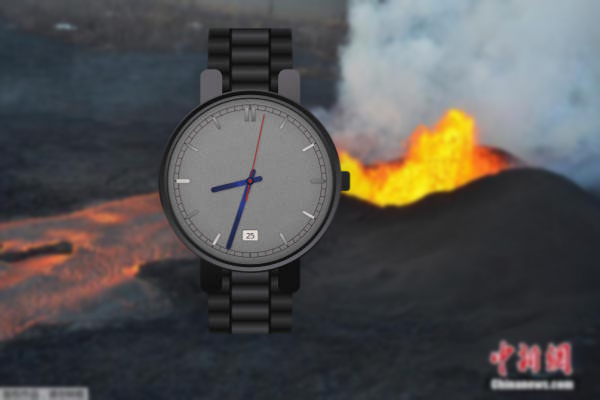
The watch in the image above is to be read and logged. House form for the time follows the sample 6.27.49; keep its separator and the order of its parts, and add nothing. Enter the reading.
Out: 8.33.02
